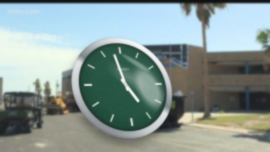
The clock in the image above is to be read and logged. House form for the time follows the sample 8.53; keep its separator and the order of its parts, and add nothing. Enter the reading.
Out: 4.58
